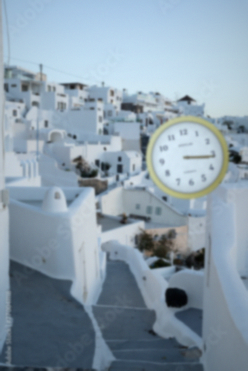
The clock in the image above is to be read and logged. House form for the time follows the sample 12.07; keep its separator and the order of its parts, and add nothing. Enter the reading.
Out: 3.16
